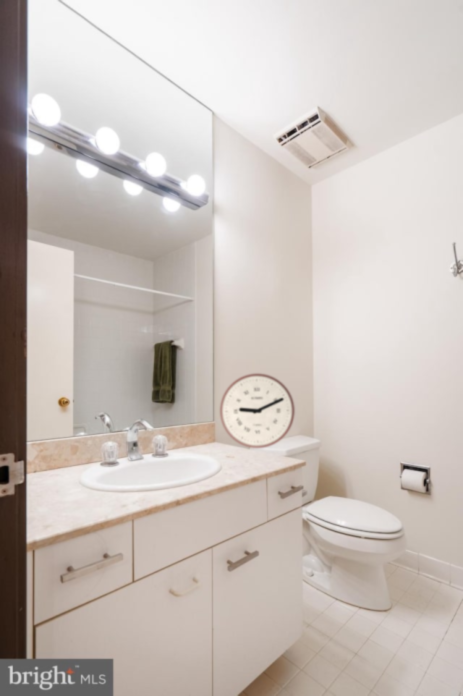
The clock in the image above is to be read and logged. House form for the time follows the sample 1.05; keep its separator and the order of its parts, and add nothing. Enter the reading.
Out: 9.11
